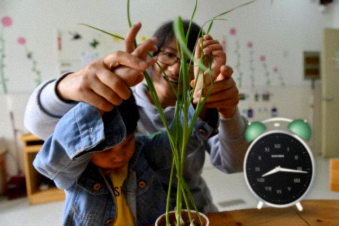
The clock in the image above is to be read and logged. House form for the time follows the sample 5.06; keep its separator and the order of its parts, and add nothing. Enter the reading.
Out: 8.16
